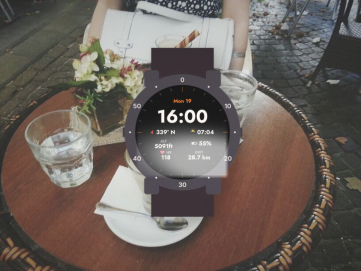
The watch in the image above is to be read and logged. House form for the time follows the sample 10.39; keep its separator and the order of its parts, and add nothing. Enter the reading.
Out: 16.00
